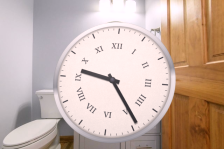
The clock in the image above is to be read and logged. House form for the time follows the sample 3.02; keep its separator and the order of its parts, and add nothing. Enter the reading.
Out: 9.24
